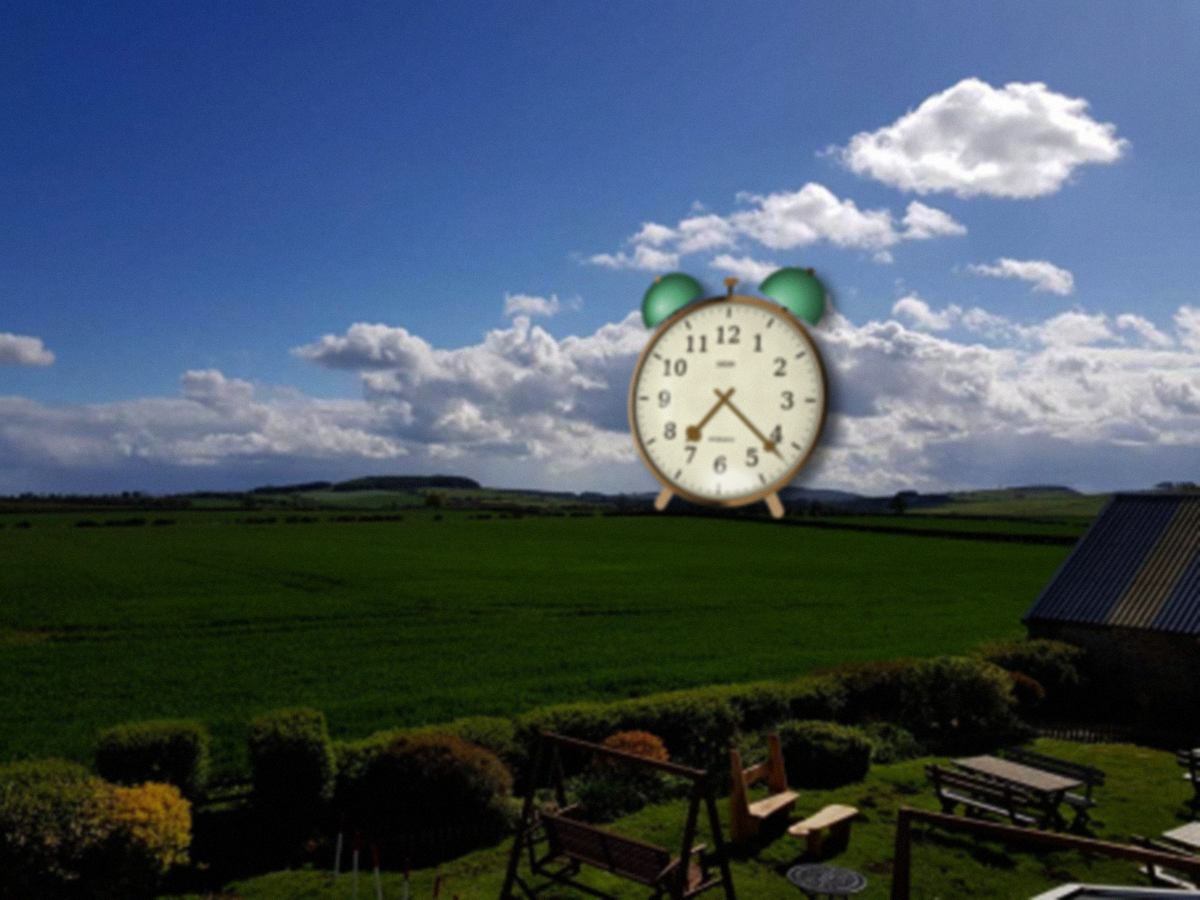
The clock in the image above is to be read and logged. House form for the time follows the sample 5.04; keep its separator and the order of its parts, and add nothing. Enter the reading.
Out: 7.22
